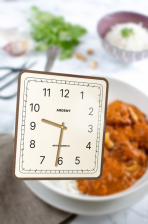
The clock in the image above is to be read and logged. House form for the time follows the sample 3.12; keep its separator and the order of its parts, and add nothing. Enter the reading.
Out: 9.31
